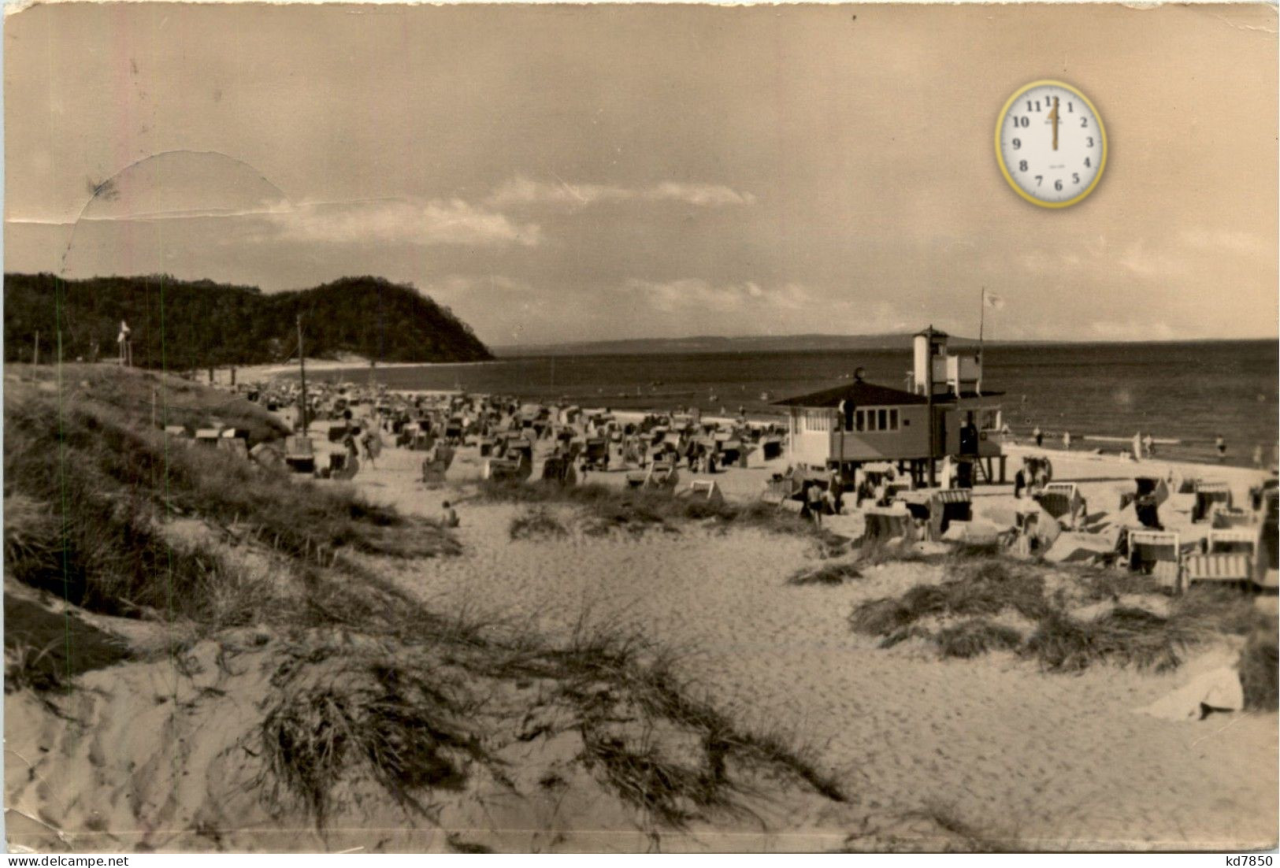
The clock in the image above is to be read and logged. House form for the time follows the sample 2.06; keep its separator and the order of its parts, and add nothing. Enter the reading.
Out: 12.01
